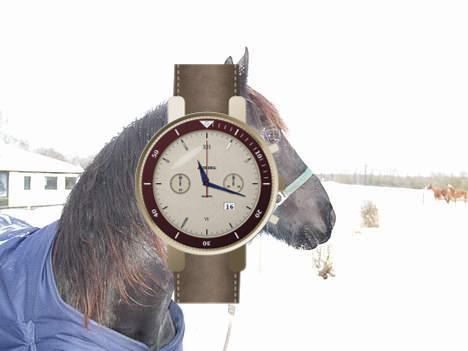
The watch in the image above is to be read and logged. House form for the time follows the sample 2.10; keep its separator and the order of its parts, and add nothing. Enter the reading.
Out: 11.18
